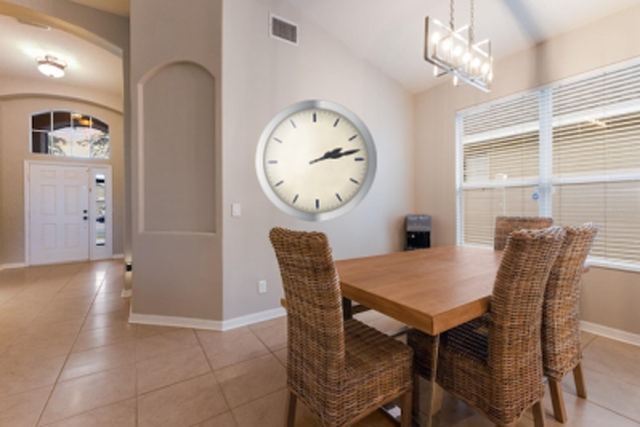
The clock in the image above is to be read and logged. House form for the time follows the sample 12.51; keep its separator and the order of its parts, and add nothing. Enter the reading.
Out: 2.13
